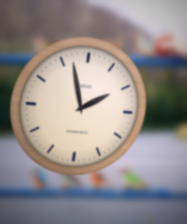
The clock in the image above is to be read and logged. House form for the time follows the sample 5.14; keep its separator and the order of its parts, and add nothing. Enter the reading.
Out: 1.57
